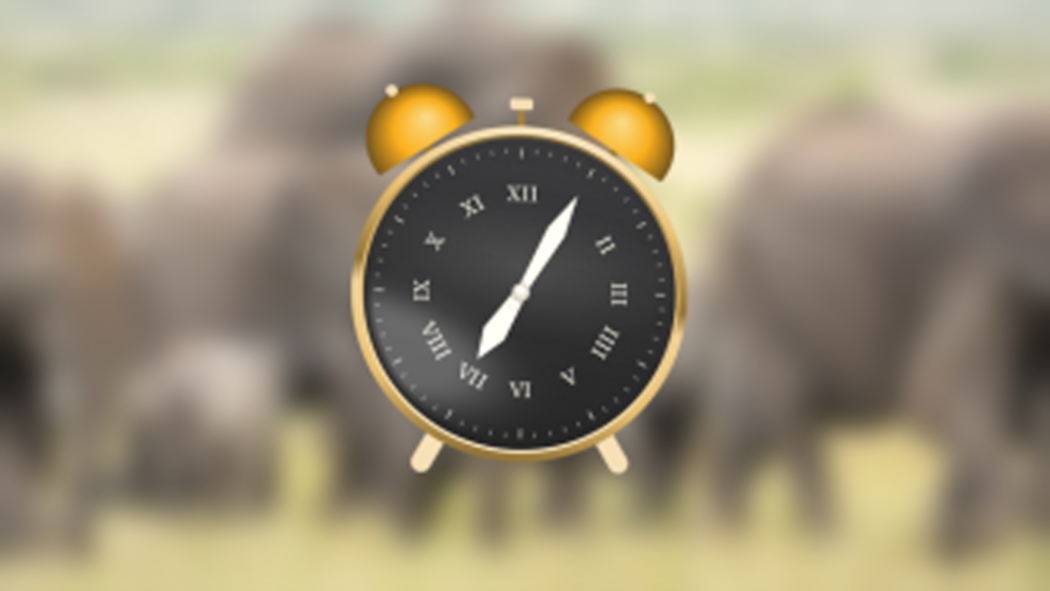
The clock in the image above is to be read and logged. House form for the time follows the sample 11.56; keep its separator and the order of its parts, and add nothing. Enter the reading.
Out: 7.05
